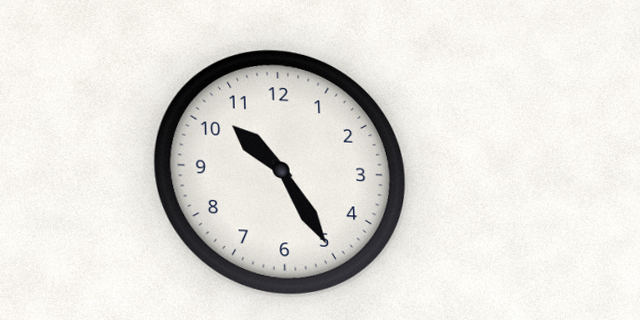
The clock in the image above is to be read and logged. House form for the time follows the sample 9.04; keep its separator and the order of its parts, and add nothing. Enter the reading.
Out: 10.25
